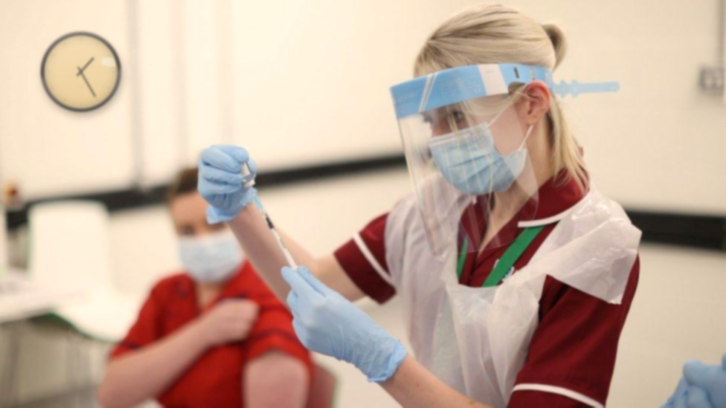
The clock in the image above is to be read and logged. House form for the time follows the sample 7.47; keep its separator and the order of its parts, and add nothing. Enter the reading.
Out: 1.25
